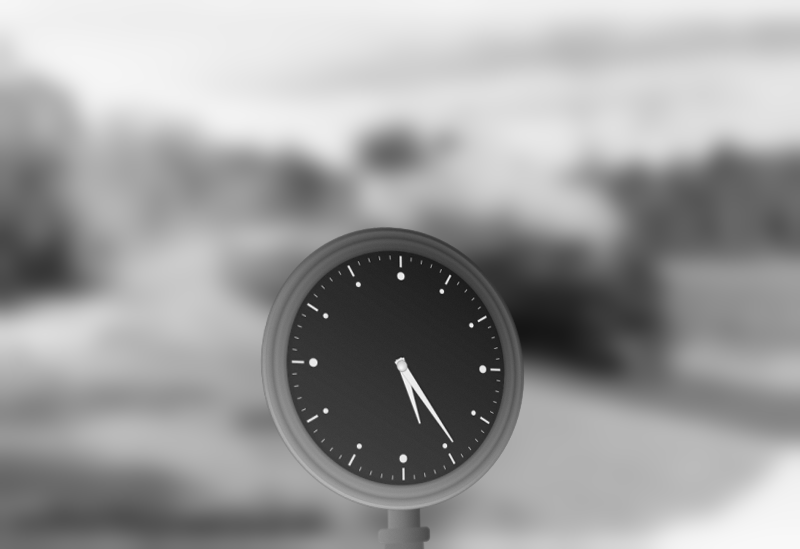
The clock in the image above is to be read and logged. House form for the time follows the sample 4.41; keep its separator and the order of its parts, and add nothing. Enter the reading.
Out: 5.24
